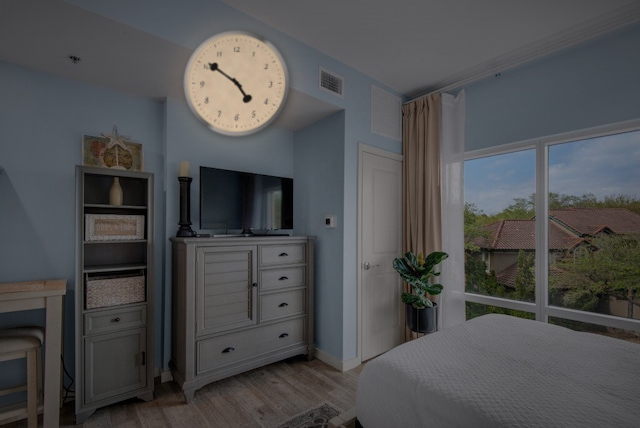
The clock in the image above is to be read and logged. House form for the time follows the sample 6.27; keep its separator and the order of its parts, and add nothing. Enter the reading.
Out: 4.51
